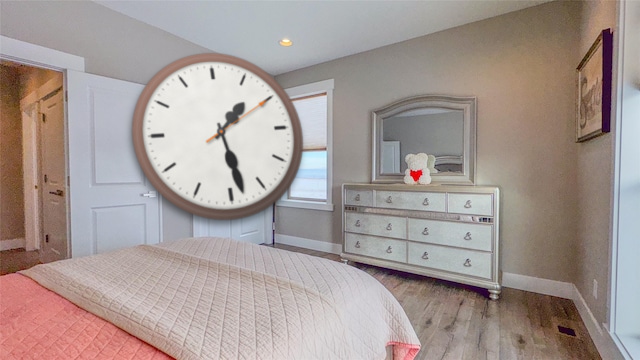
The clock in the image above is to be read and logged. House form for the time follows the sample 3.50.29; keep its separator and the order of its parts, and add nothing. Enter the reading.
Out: 1.28.10
